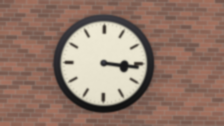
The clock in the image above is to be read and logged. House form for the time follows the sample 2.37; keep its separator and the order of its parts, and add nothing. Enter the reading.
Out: 3.16
